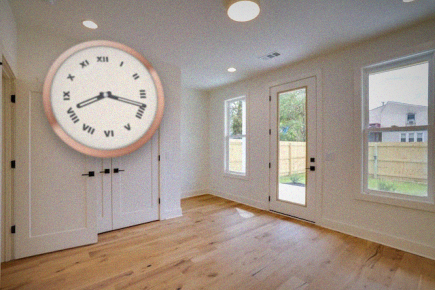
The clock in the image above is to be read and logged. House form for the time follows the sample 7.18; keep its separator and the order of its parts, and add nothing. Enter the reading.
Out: 8.18
